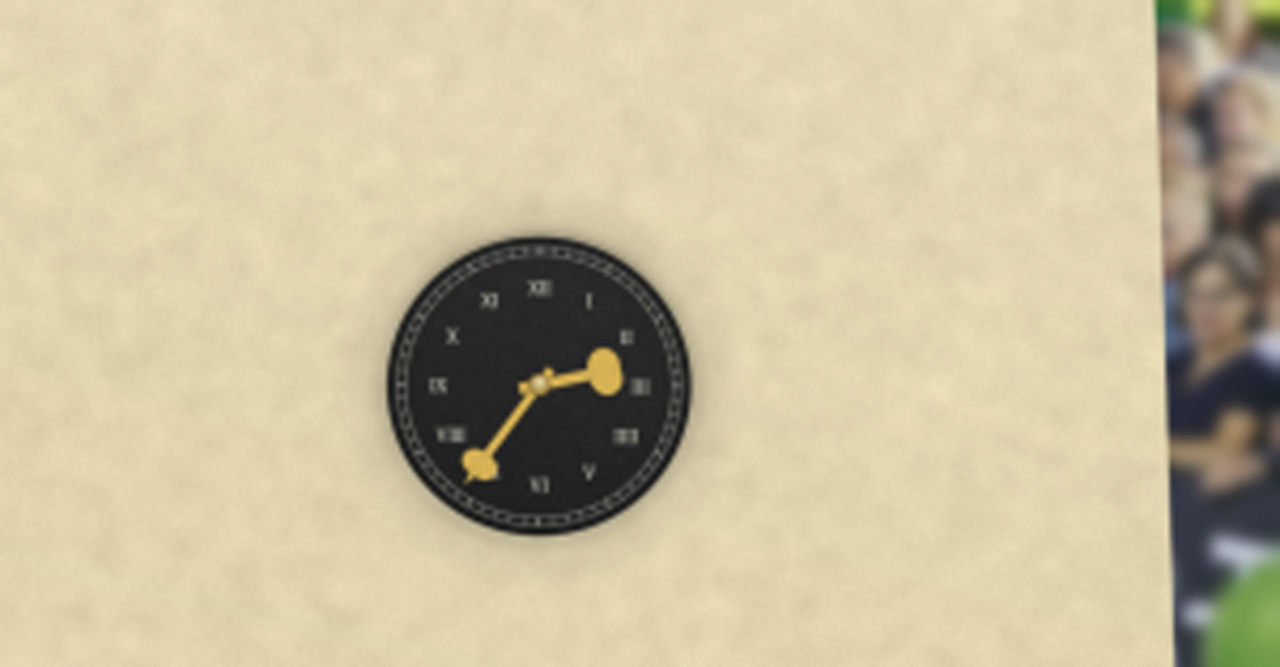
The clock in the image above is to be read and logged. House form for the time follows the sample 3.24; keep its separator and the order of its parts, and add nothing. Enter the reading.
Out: 2.36
